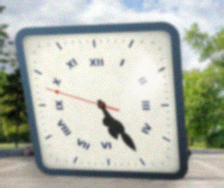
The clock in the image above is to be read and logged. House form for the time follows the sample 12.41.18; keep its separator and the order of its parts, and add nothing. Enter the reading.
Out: 5.24.48
